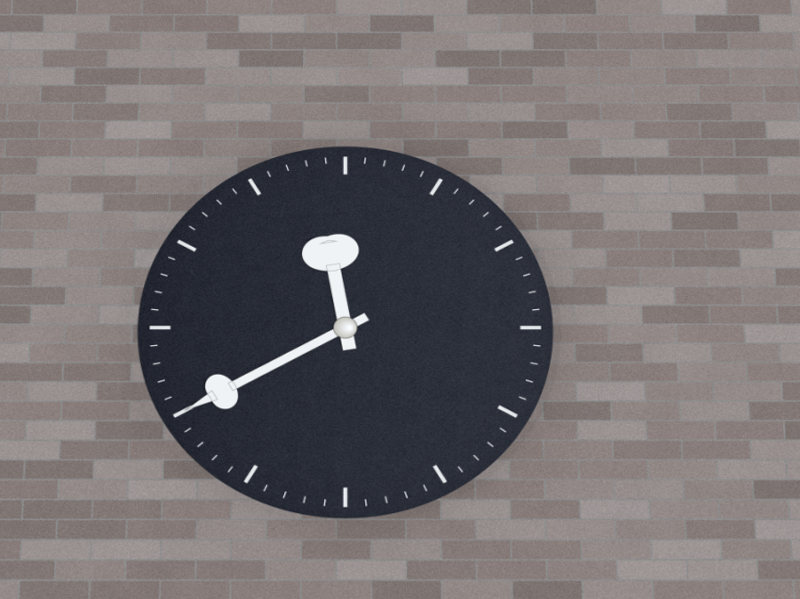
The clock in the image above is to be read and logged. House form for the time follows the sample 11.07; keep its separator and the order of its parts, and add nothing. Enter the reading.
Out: 11.40
